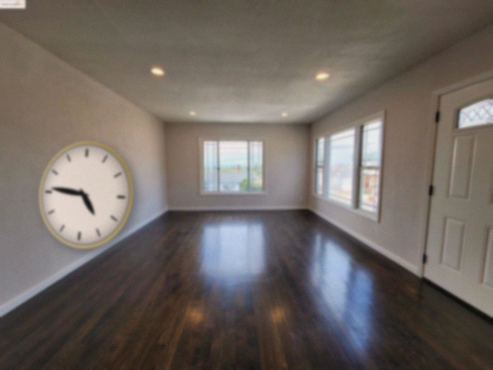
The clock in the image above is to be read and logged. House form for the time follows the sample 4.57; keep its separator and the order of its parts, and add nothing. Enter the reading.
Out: 4.46
